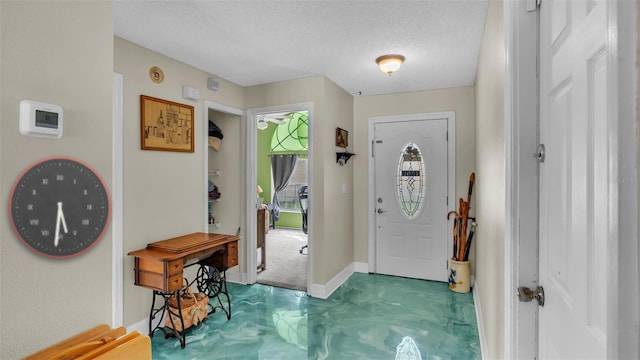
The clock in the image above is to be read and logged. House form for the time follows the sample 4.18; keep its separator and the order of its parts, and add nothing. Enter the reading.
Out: 5.31
